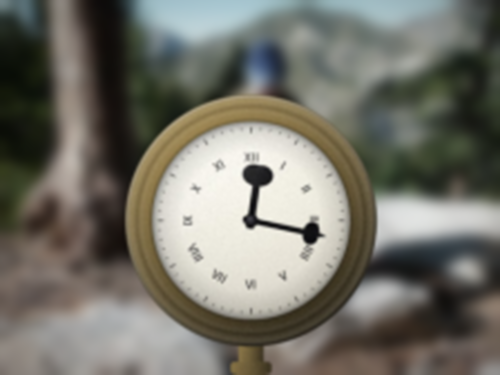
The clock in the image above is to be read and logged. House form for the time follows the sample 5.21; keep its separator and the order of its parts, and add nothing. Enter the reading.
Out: 12.17
